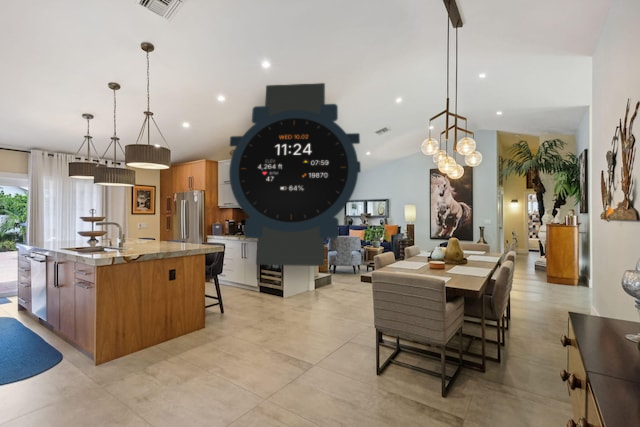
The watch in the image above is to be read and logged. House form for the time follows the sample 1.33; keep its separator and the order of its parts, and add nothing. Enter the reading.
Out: 11.24
